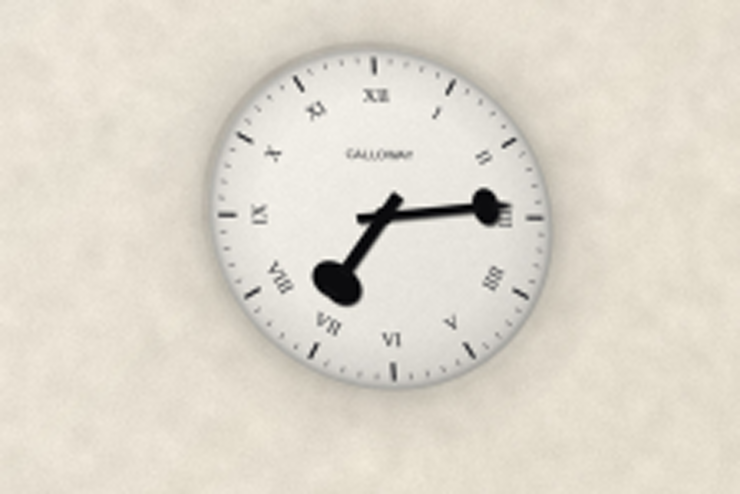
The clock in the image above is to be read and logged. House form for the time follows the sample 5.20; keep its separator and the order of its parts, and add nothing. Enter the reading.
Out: 7.14
